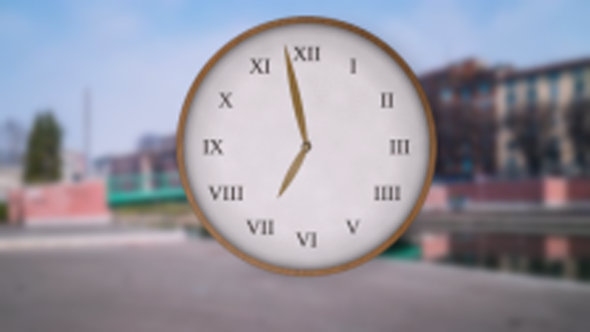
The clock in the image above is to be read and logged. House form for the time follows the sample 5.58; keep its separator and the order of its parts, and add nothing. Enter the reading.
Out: 6.58
